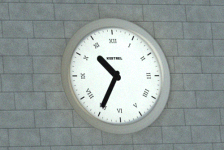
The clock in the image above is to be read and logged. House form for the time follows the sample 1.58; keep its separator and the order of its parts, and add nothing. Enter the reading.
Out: 10.35
